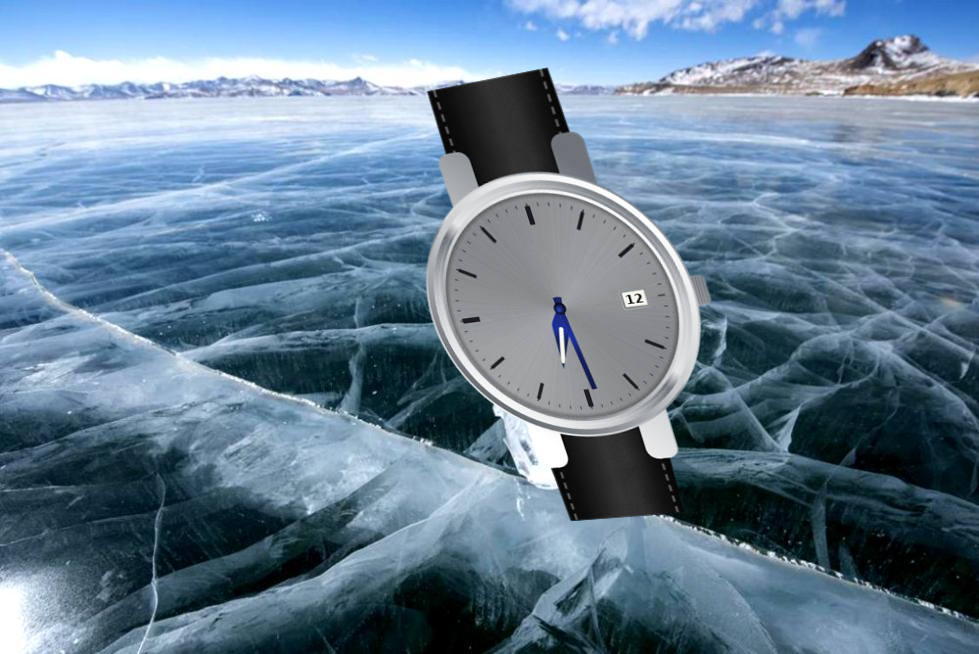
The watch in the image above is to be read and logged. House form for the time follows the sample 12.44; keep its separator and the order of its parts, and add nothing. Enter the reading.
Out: 6.29
